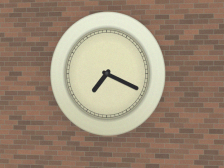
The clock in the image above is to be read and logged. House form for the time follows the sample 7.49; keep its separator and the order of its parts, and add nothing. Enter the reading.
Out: 7.19
